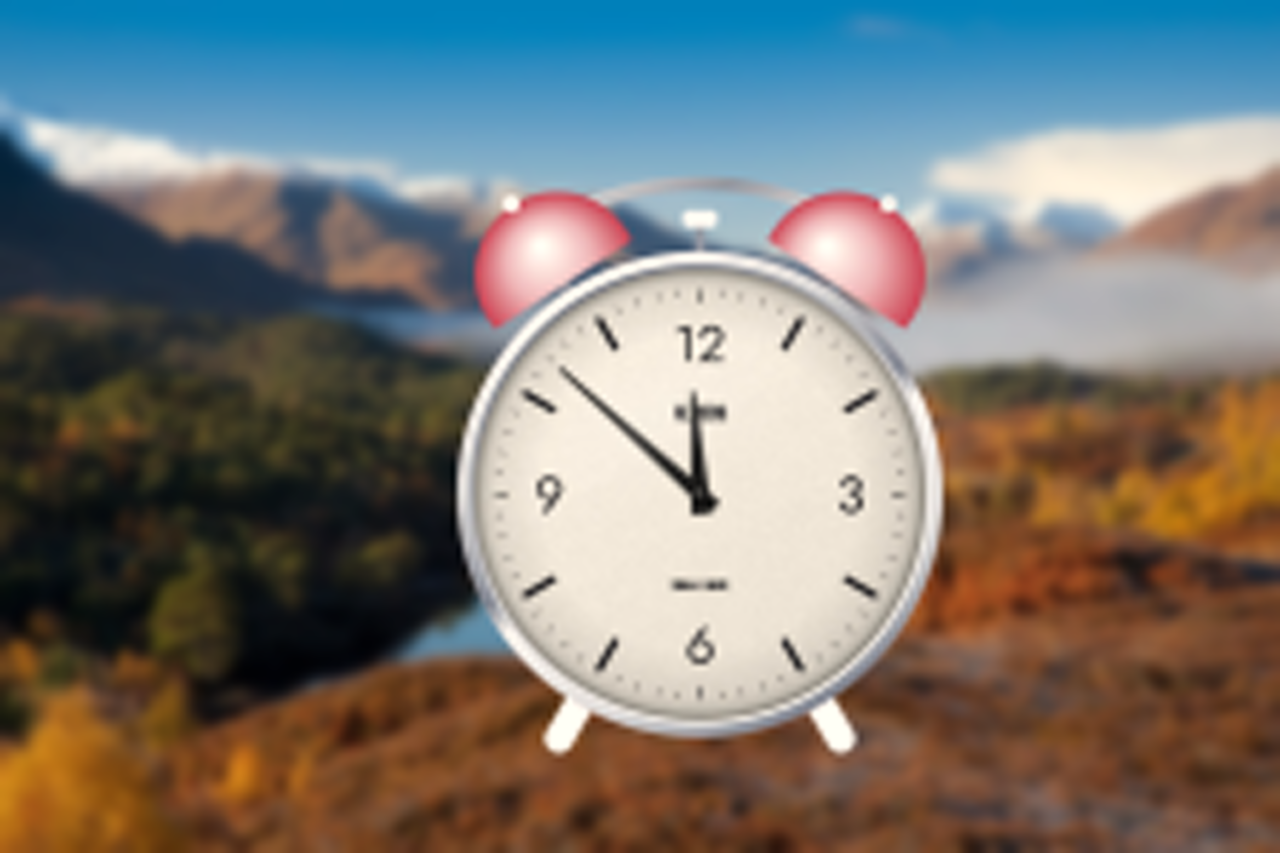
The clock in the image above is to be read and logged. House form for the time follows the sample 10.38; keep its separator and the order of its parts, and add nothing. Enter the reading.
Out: 11.52
